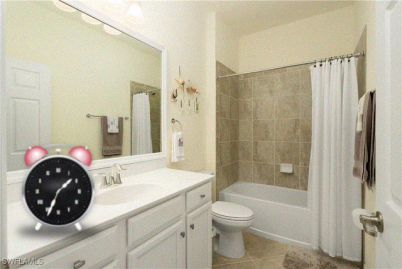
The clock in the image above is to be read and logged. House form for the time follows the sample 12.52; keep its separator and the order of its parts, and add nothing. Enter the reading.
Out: 1.34
